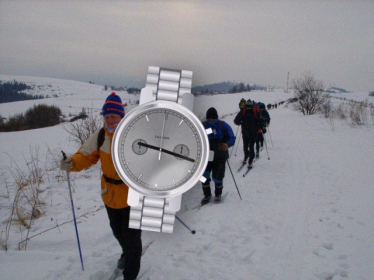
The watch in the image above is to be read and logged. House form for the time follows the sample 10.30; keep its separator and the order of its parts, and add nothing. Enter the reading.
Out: 9.17
